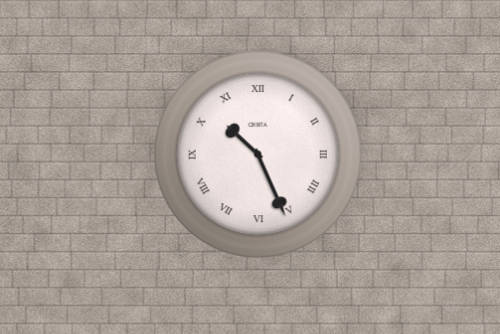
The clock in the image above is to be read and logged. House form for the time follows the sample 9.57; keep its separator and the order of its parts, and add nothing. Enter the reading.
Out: 10.26
